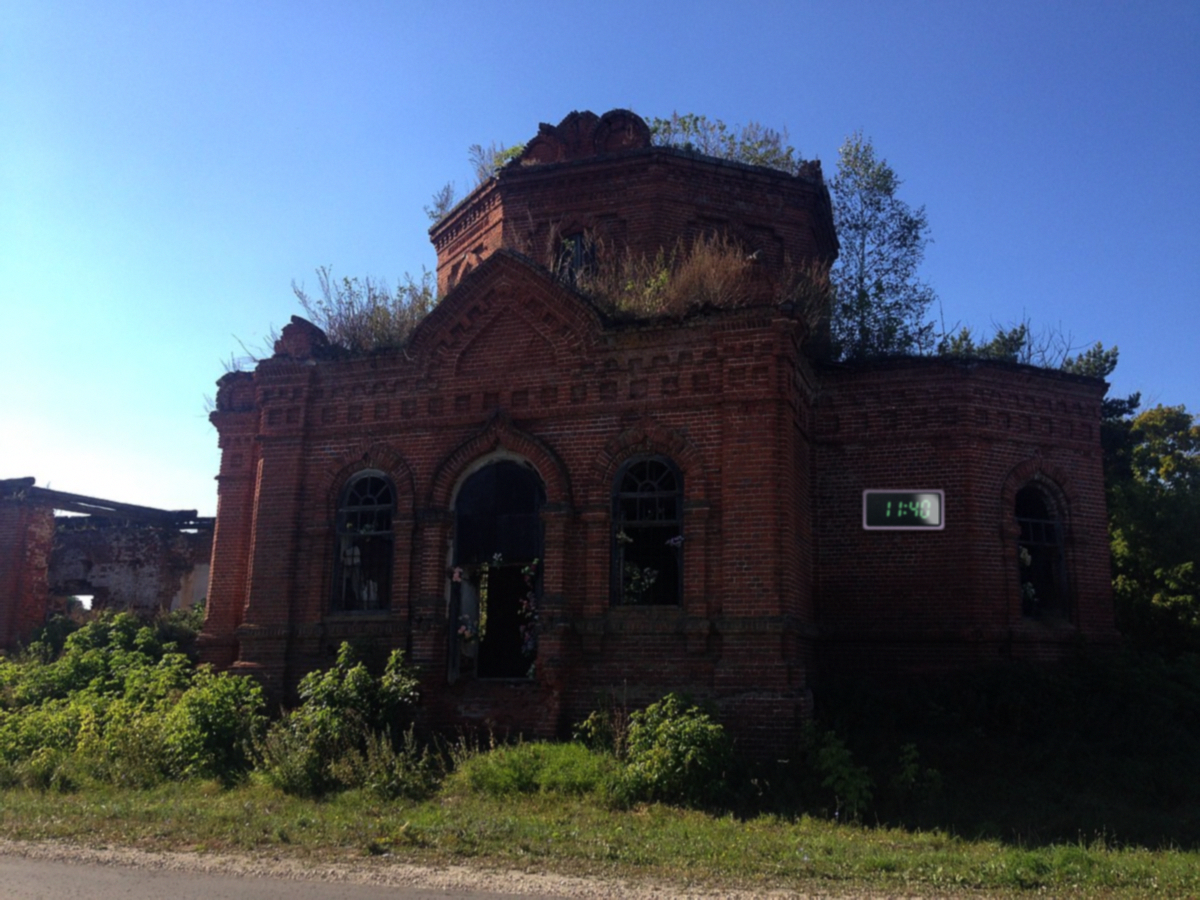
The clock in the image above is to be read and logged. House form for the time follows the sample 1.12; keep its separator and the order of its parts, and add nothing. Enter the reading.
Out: 11.40
